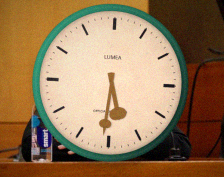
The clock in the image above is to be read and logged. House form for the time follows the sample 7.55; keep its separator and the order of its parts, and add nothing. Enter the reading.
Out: 5.31
